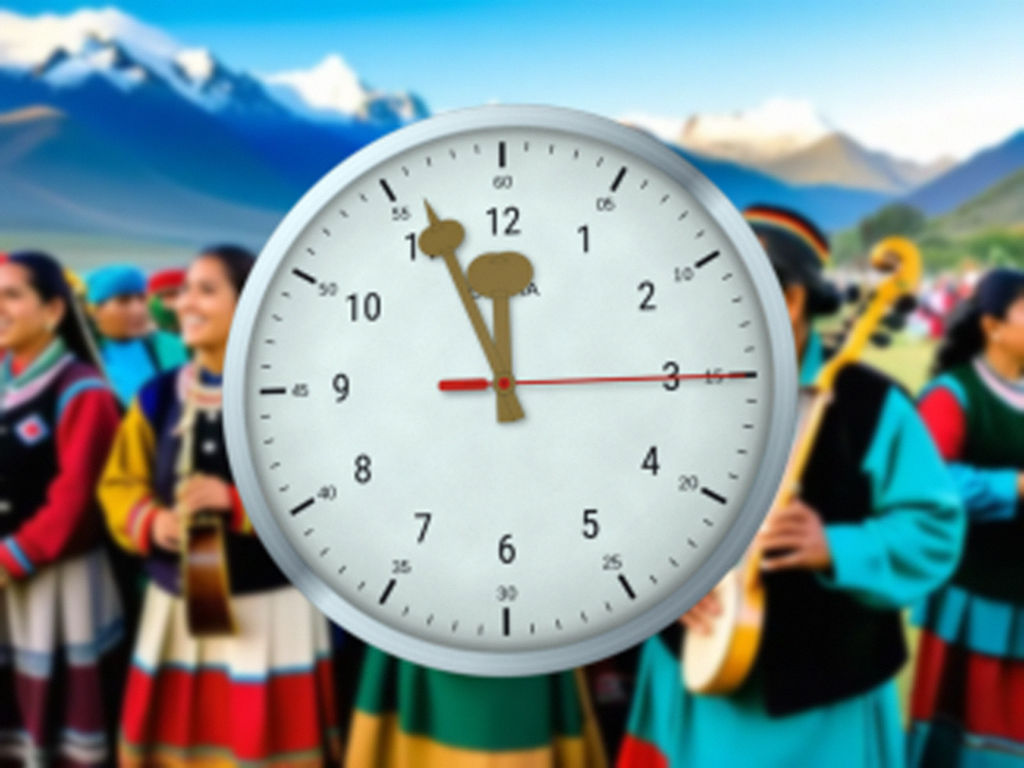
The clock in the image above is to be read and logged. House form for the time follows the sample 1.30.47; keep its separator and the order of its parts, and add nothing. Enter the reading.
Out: 11.56.15
